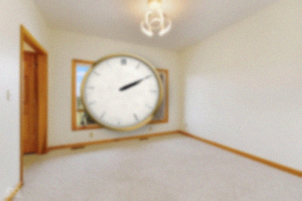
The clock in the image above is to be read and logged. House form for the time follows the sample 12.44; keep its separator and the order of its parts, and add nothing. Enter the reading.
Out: 2.10
